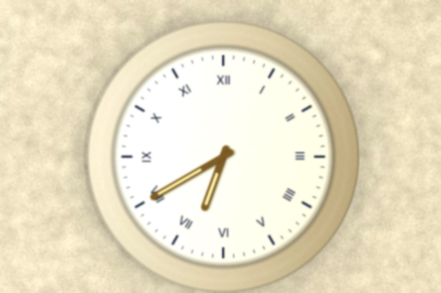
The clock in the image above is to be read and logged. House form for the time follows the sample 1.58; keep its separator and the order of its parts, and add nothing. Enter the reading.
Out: 6.40
